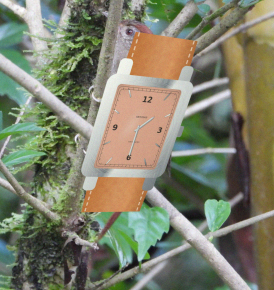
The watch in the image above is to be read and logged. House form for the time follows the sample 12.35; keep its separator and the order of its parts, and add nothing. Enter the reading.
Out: 1.30
